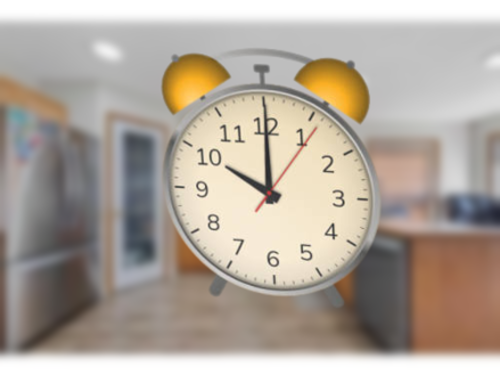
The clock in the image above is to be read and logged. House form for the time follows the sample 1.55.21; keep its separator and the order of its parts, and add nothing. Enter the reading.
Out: 10.00.06
